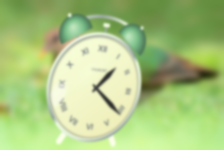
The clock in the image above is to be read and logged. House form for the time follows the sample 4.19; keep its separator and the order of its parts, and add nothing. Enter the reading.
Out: 1.21
